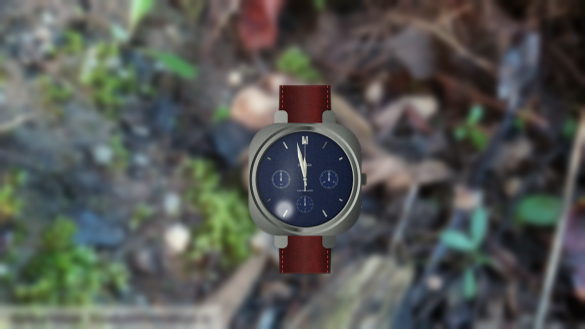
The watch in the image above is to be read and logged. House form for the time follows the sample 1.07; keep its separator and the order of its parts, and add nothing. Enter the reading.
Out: 11.58
